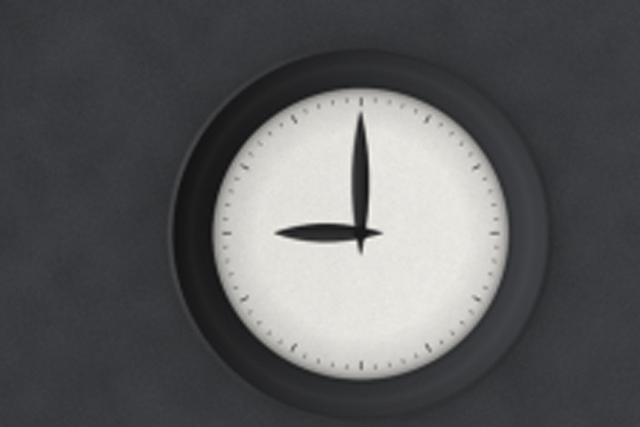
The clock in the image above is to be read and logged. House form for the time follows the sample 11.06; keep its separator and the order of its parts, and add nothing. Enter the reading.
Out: 9.00
